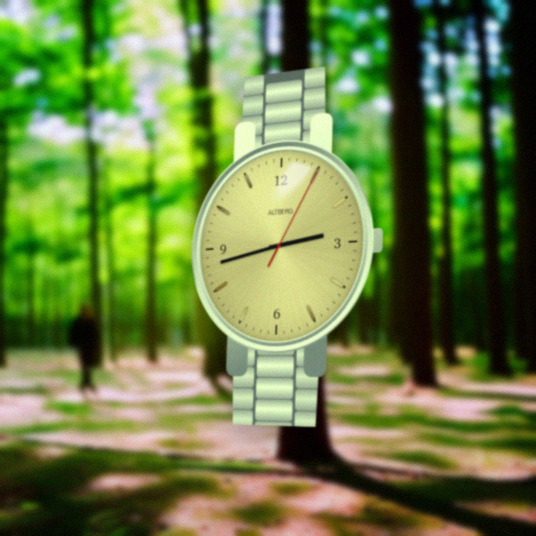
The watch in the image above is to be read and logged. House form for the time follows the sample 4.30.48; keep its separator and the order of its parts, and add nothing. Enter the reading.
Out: 2.43.05
